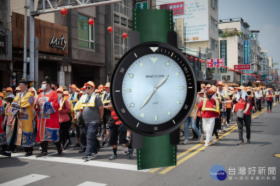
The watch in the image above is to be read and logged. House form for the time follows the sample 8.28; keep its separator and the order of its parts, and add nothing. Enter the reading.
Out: 1.37
